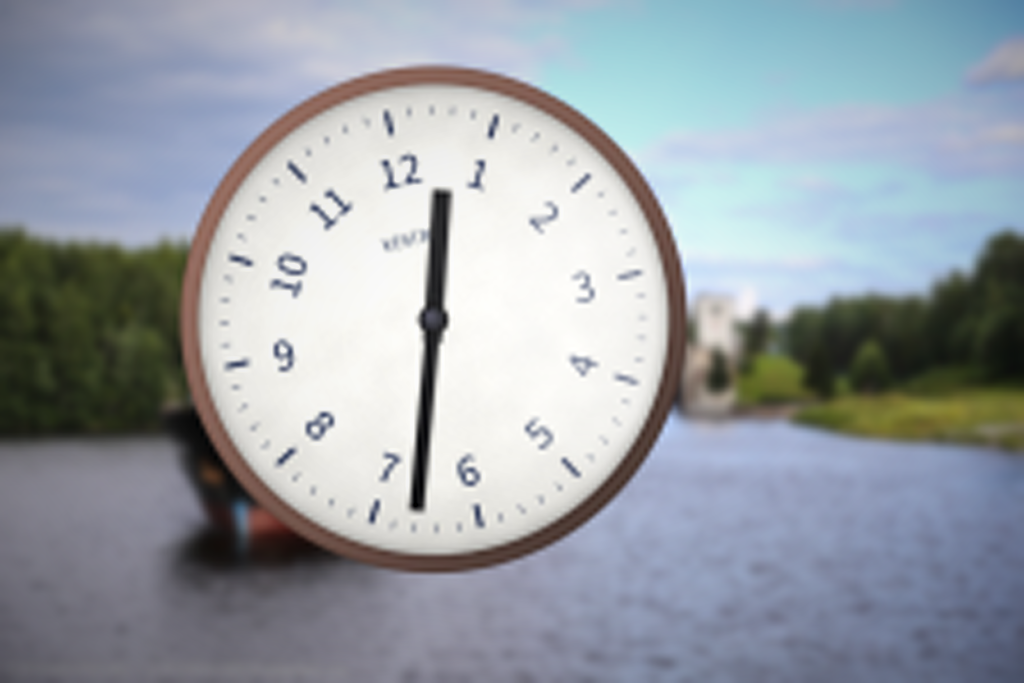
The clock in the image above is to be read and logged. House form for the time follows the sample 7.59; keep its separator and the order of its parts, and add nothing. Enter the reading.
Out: 12.33
